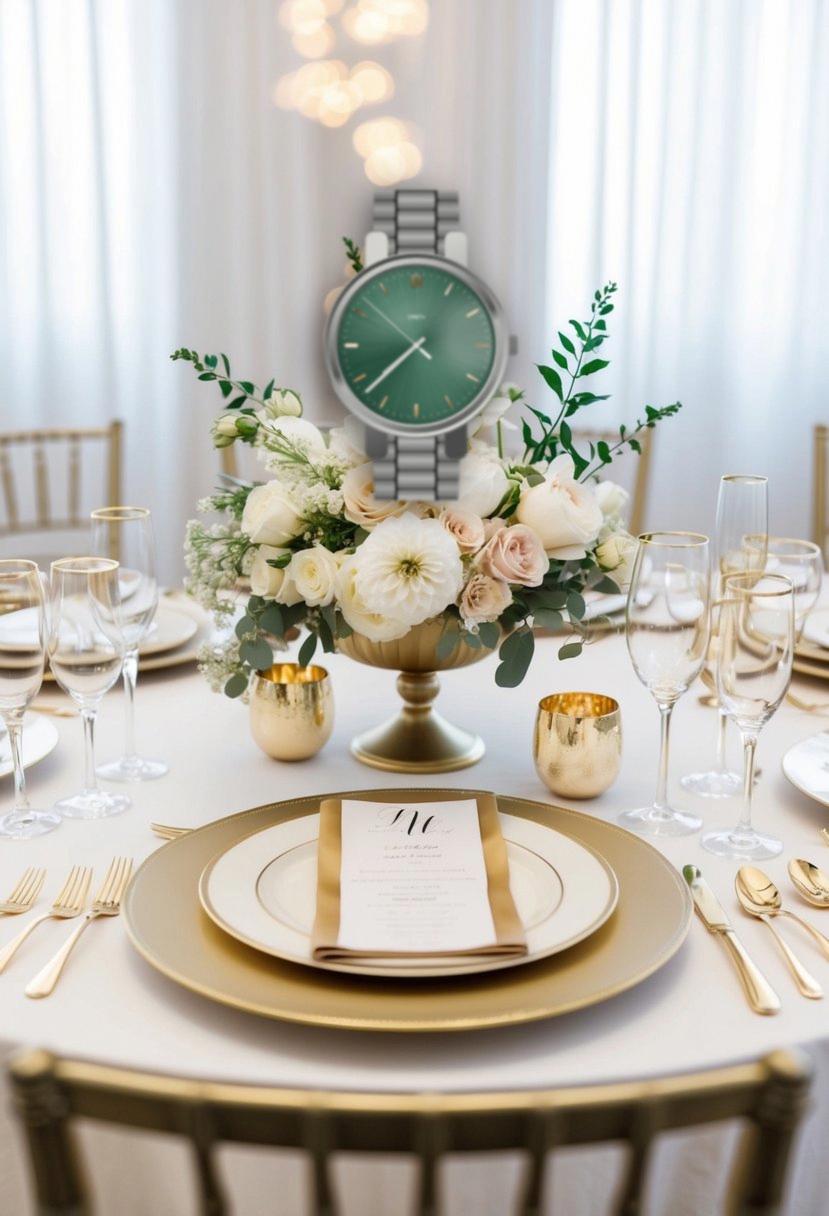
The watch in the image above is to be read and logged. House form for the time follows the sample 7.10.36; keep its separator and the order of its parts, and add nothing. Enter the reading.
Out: 7.37.52
